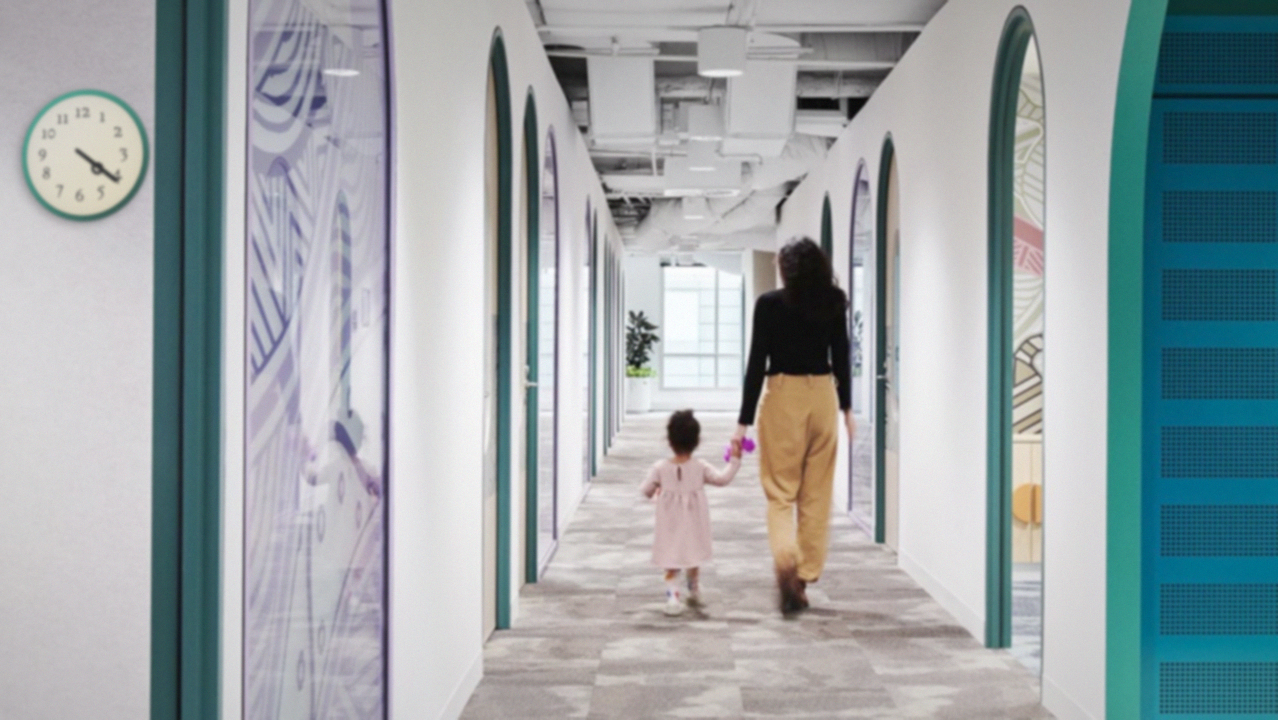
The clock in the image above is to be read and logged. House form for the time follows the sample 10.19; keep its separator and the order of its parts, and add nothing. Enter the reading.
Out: 4.21
